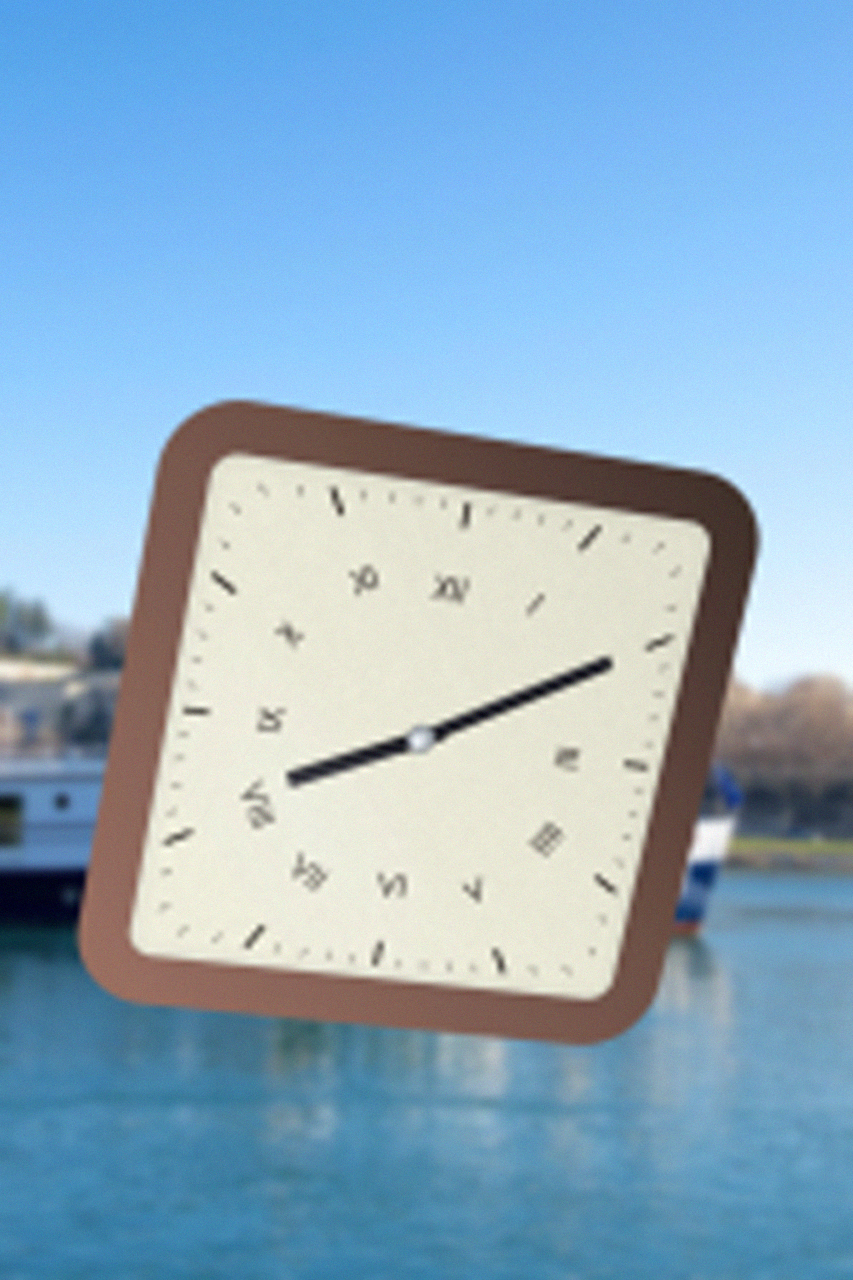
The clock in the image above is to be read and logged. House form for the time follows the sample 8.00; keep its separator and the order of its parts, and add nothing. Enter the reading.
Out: 8.10
